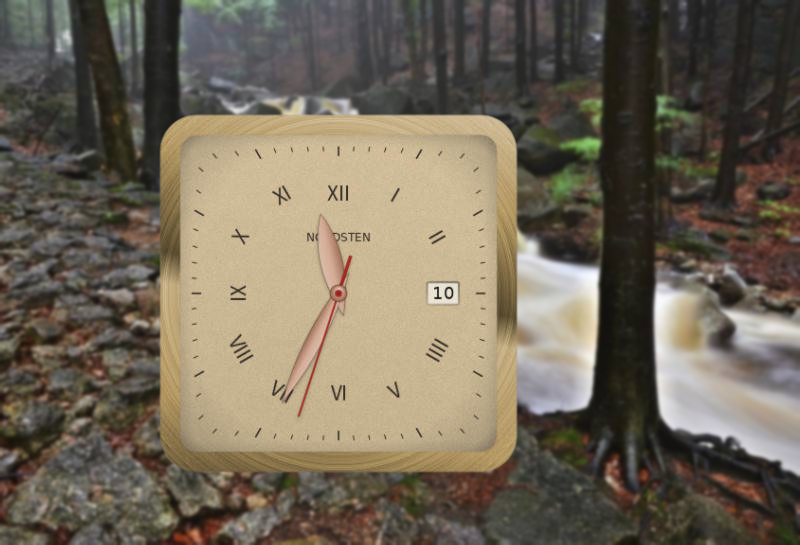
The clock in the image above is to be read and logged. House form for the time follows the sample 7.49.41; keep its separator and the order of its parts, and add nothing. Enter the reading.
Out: 11.34.33
